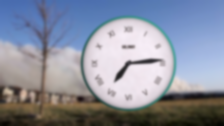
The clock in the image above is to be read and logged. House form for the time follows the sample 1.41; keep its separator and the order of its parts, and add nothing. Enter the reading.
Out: 7.14
